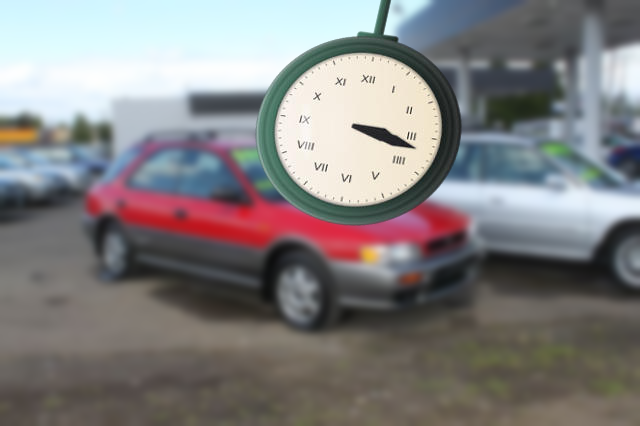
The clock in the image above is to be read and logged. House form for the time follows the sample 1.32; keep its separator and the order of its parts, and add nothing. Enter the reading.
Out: 3.17
